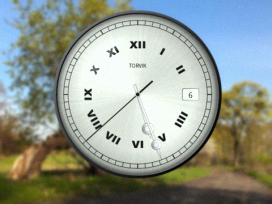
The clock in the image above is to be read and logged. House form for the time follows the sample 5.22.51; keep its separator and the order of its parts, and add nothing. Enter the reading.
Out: 5.26.38
